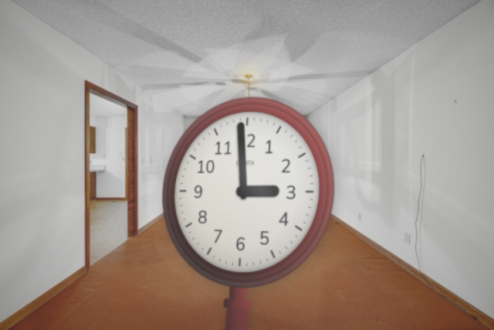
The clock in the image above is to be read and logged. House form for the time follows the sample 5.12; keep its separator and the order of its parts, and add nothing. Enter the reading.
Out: 2.59
